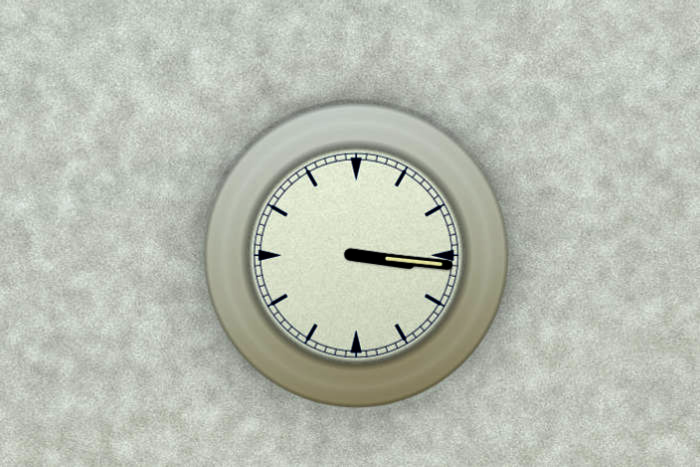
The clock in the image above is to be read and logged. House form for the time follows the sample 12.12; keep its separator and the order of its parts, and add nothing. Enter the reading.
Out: 3.16
